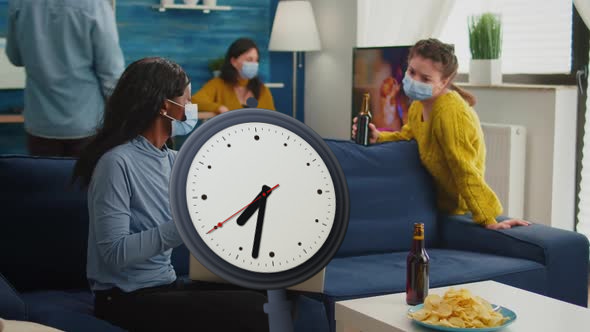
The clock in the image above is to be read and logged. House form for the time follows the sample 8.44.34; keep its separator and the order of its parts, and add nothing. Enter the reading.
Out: 7.32.40
